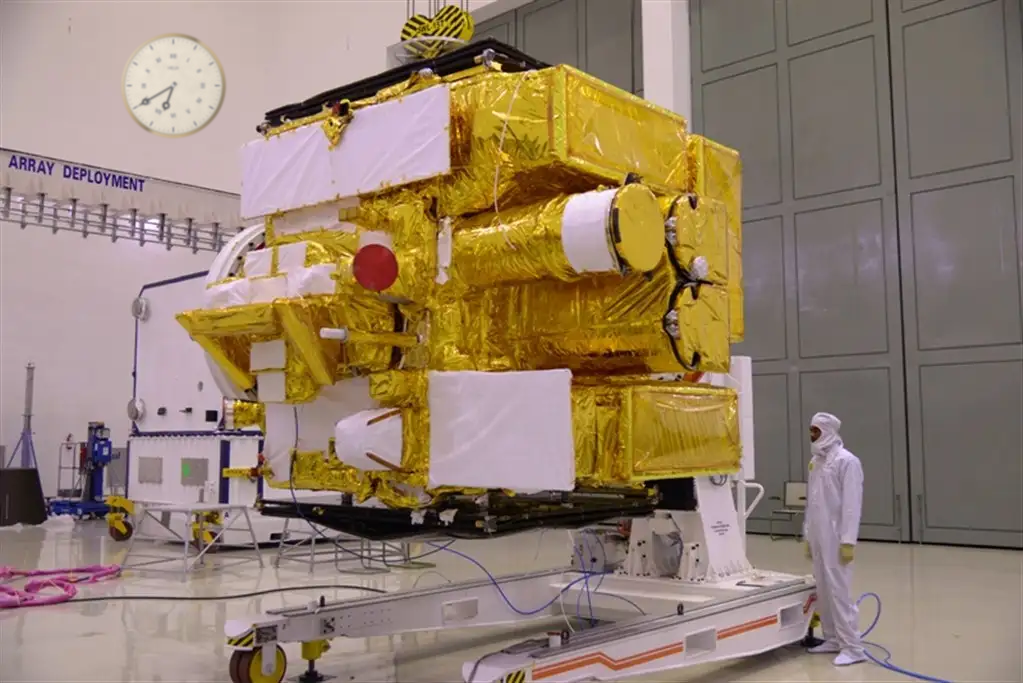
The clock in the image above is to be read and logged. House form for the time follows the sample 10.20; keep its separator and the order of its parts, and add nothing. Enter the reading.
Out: 6.40
